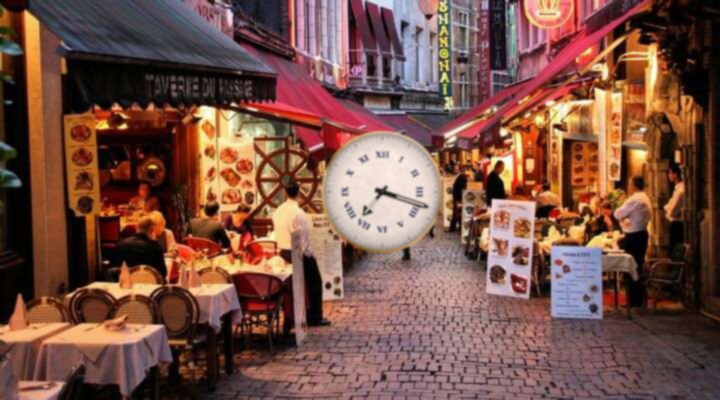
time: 7:18
